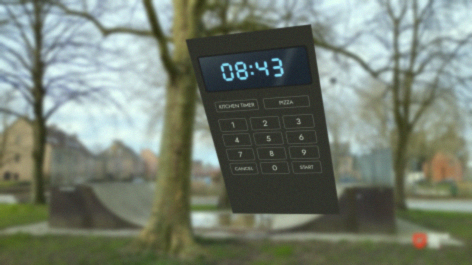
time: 8:43
